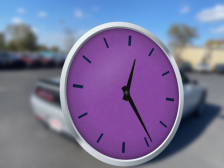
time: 12:24
